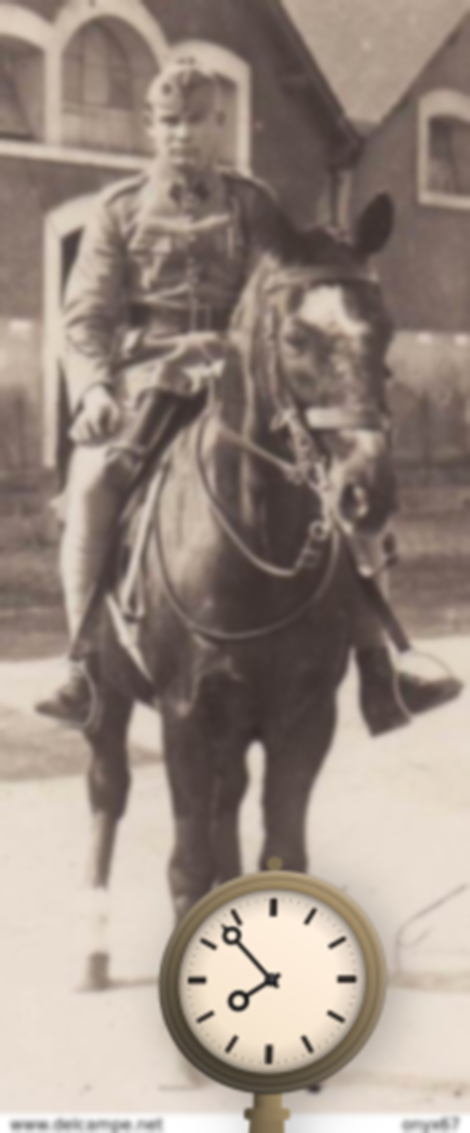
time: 7:53
